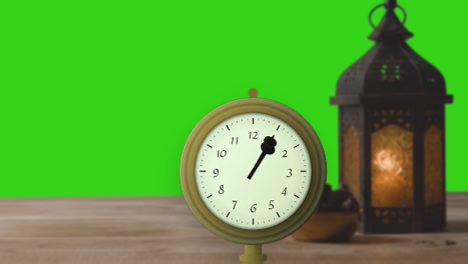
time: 1:05
